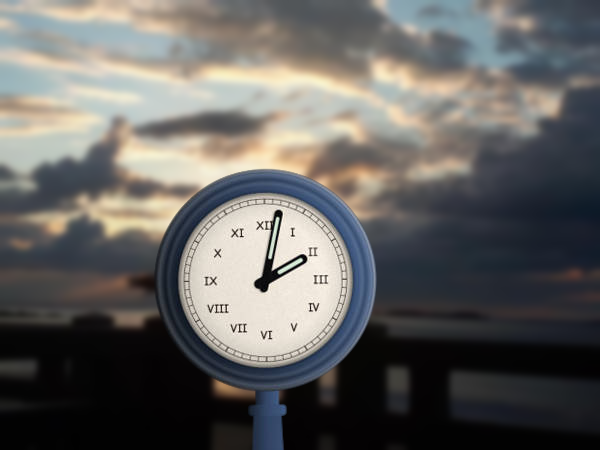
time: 2:02
